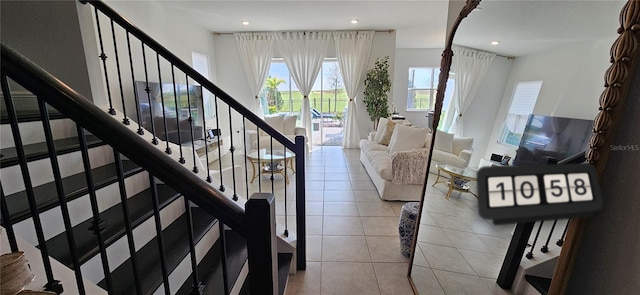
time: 10:58
